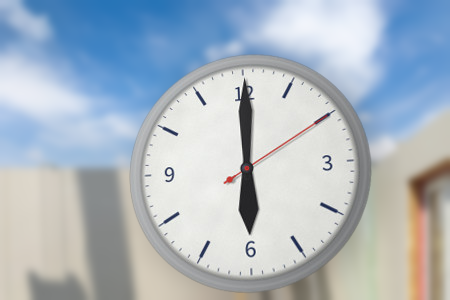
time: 6:00:10
